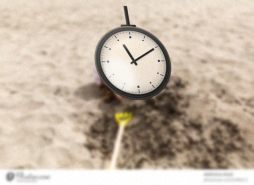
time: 11:10
